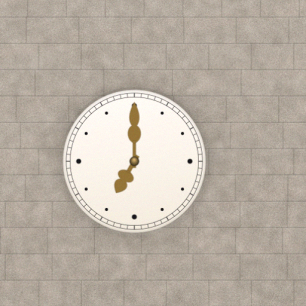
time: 7:00
